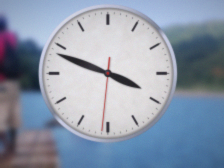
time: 3:48:31
